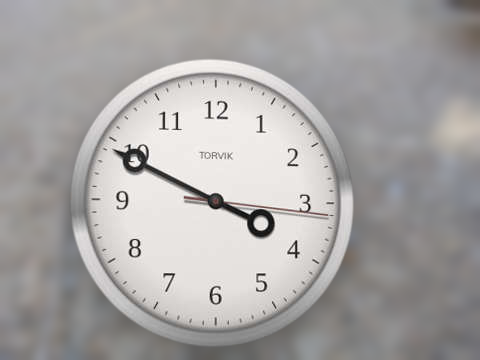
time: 3:49:16
